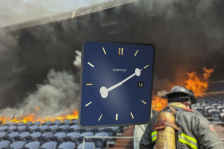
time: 8:10
